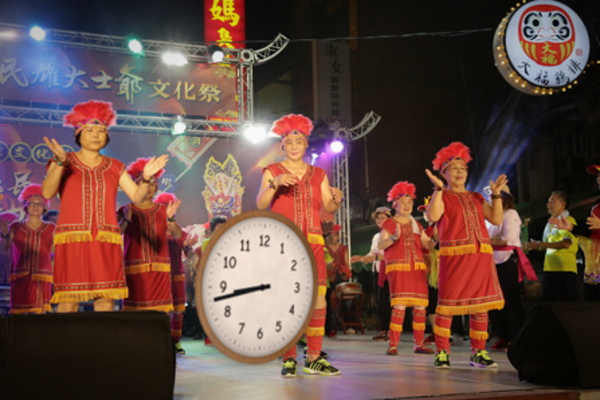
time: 8:43
